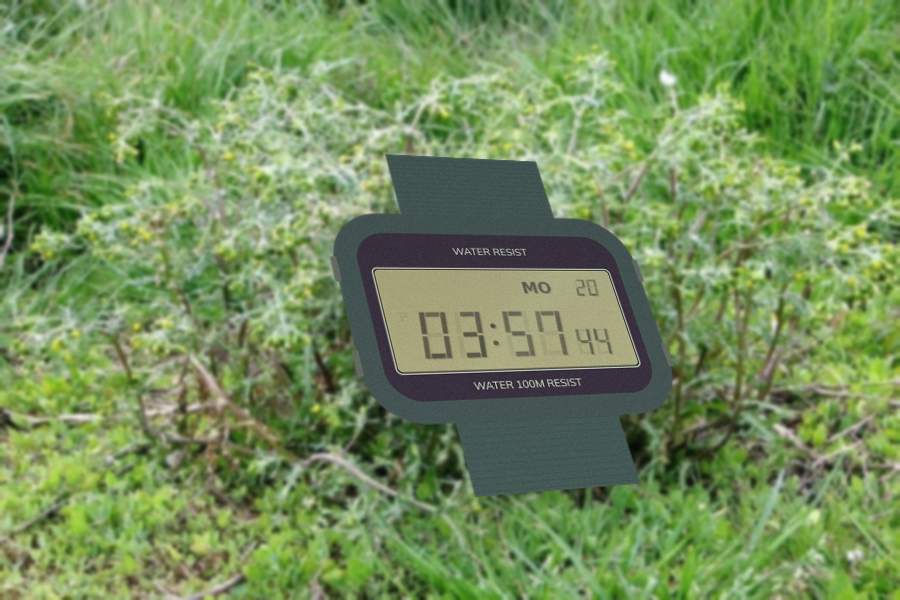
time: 3:57:44
